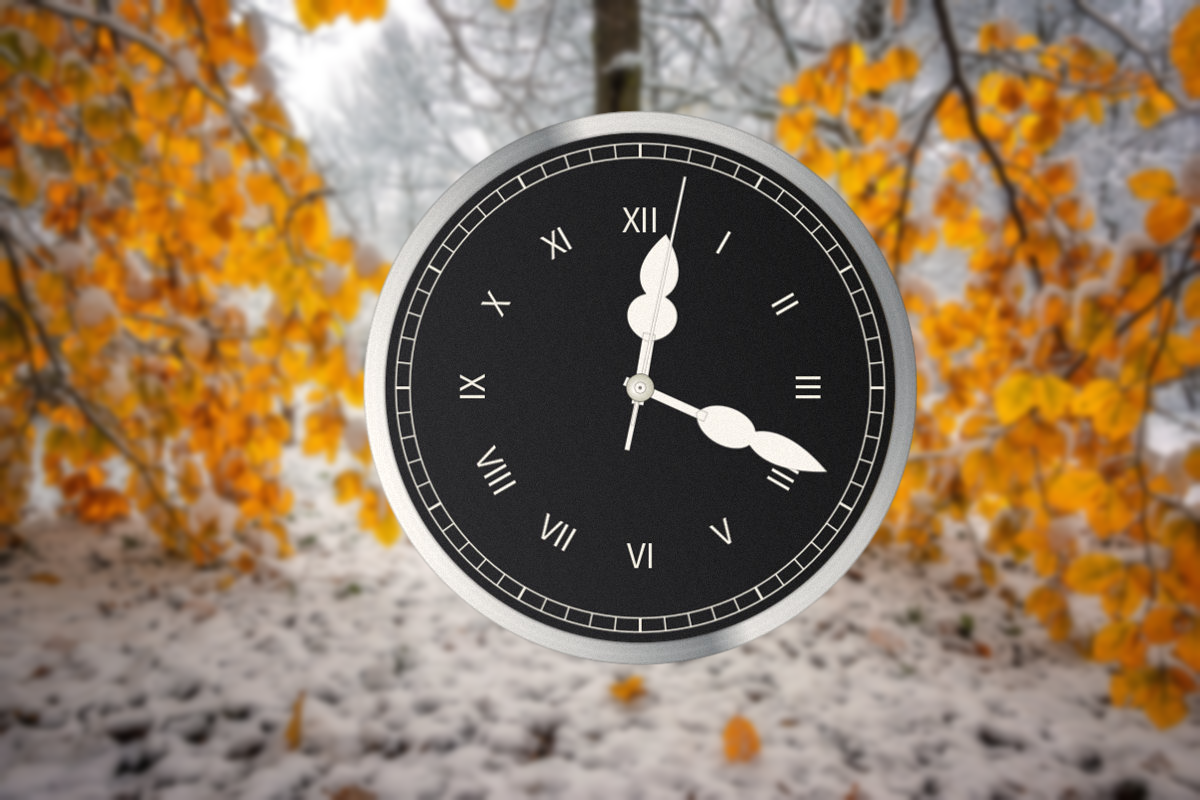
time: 12:19:02
